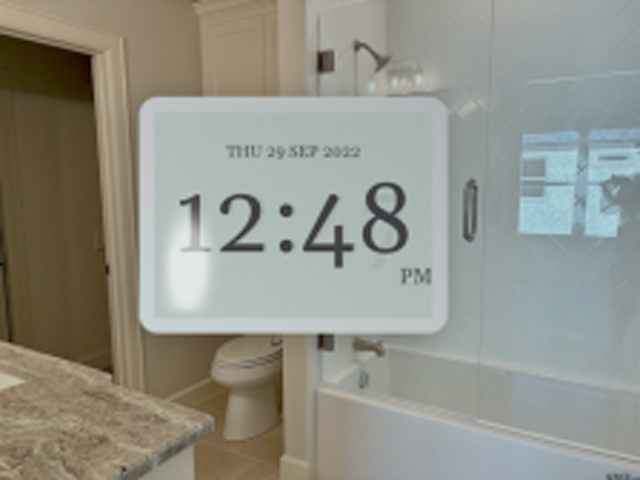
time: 12:48
